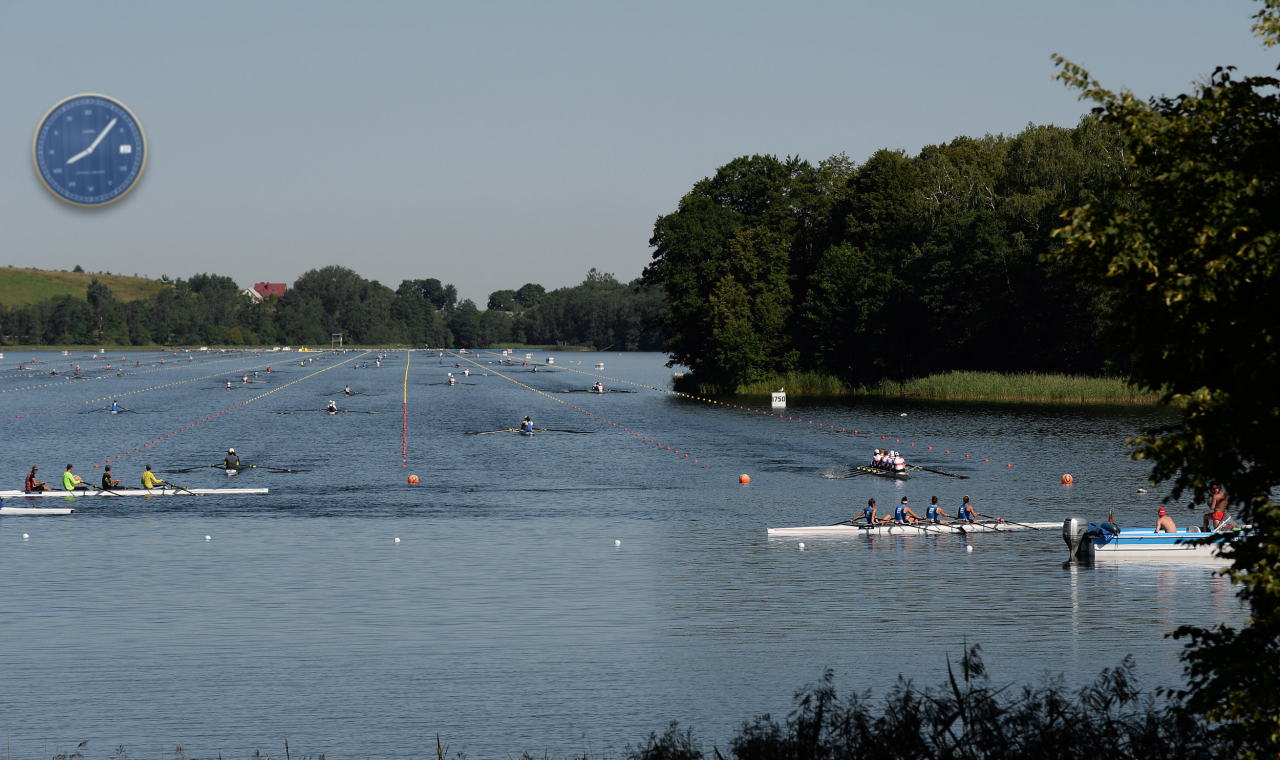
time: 8:07
